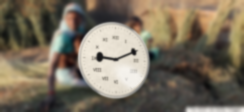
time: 9:11
